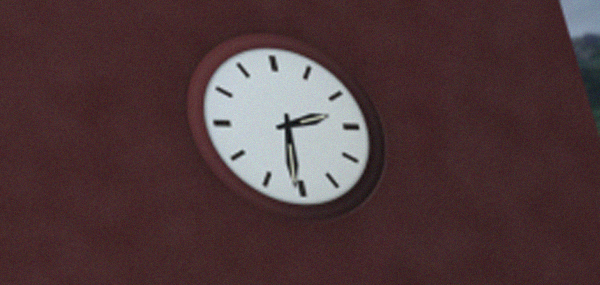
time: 2:31
